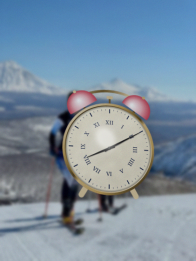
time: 8:10
